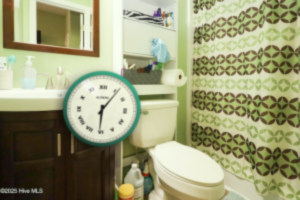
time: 6:06
